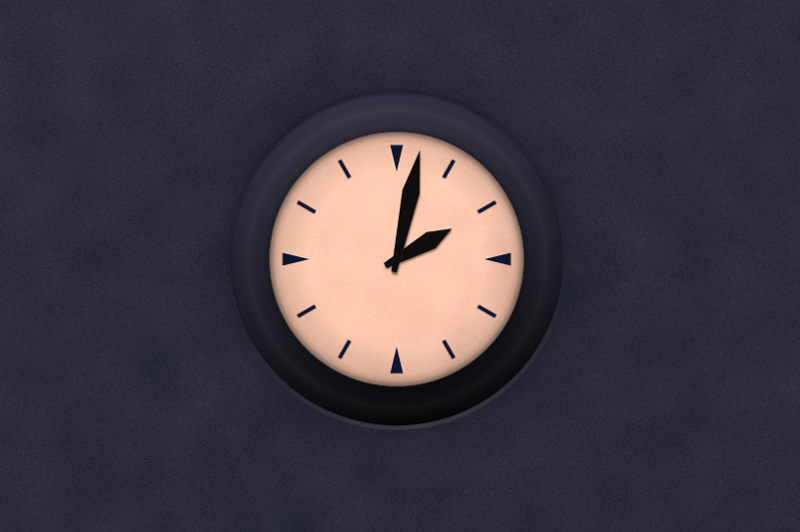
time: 2:02
